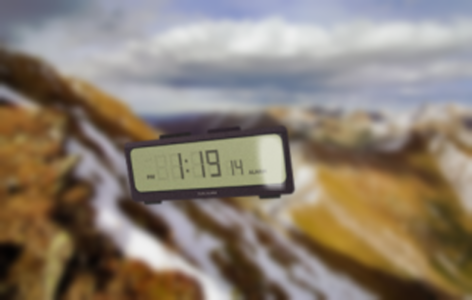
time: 1:19:14
